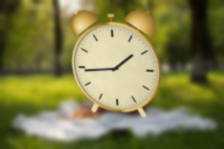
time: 1:44
